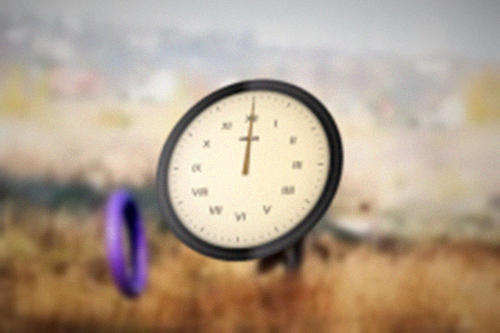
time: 12:00
